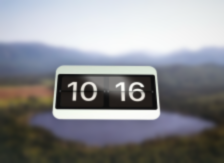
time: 10:16
